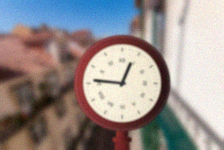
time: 12:46
